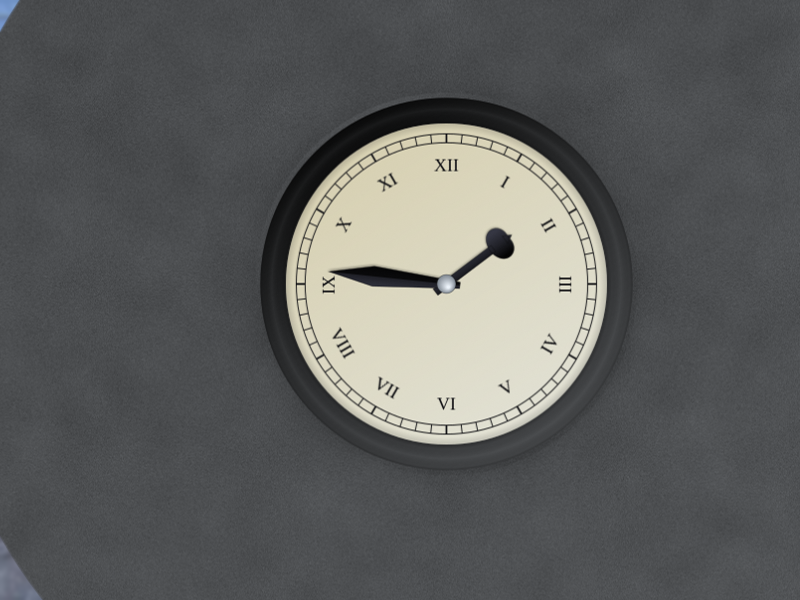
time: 1:46
